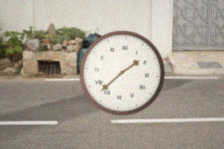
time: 1:37
